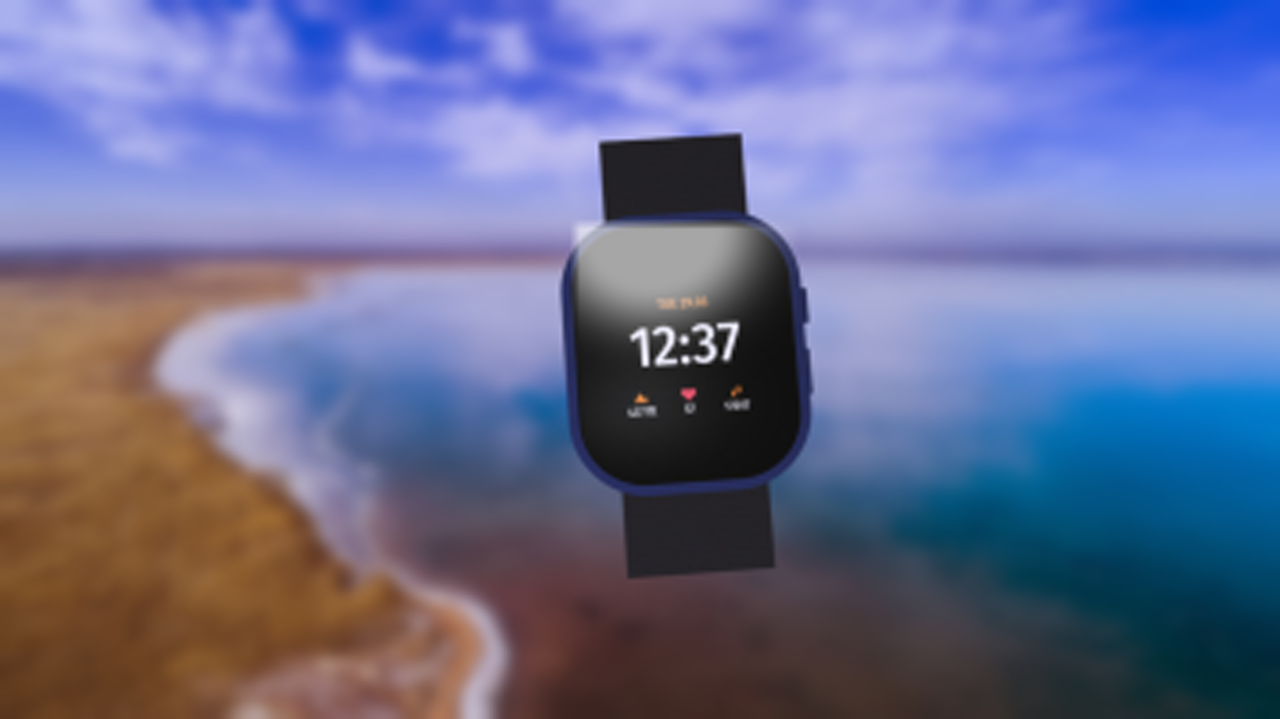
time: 12:37
